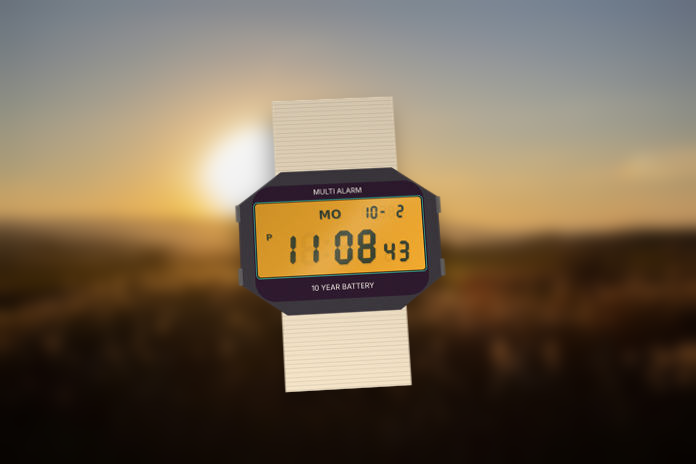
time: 11:08:43
